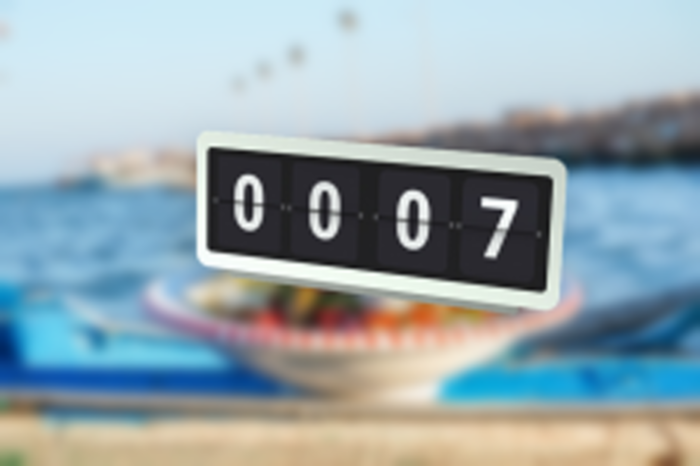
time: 0:07
